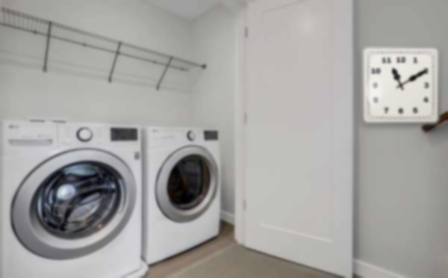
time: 11:10
